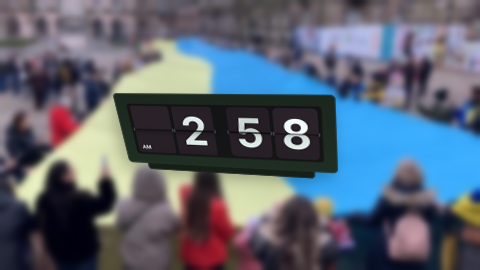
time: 2:58
